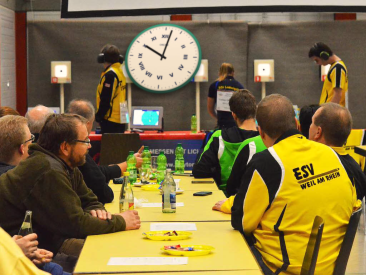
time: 10:02
